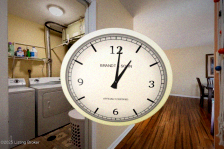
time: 1:01
